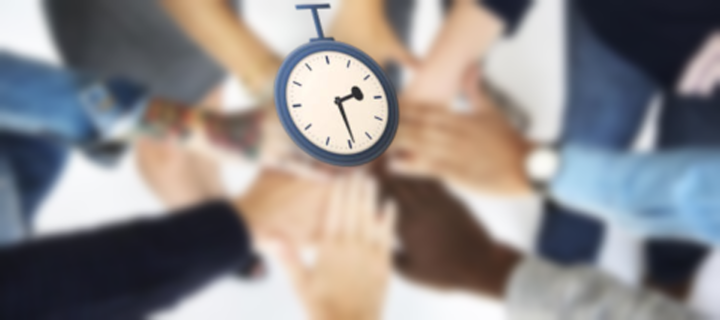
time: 2:29
